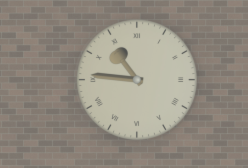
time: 10:46
